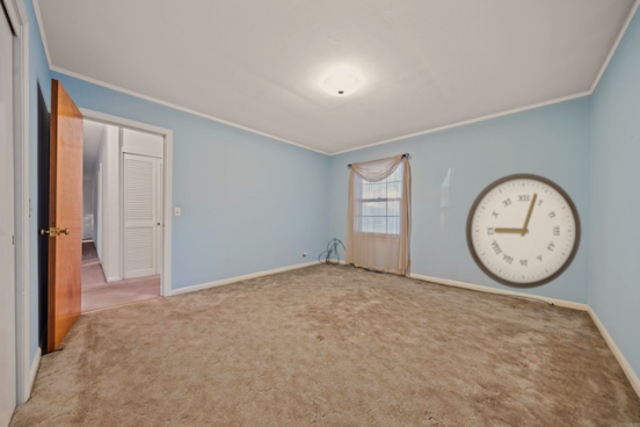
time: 9:03
